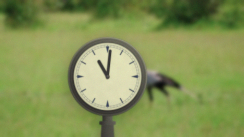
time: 11:01
